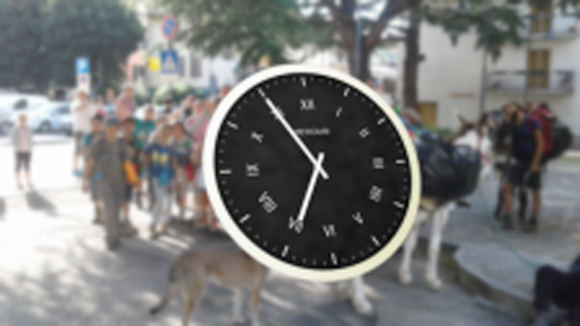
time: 6:55
